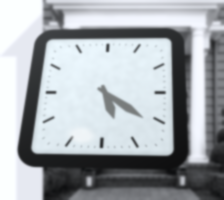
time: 5:21
